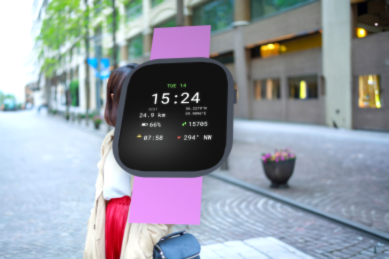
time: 15:24
